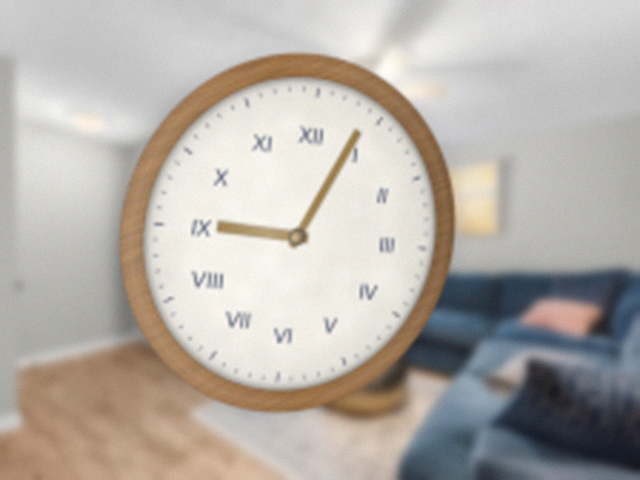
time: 9:04
